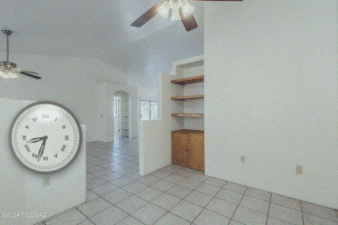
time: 8:33
